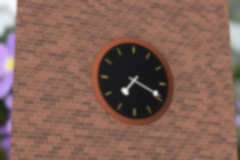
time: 7:19
